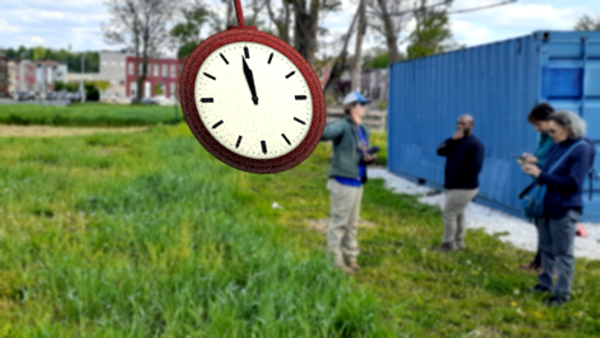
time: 11:59
